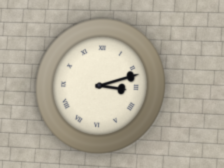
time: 3:12
